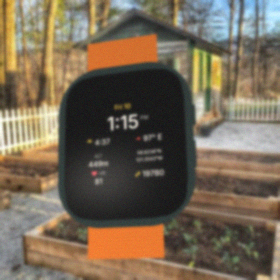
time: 1:15
